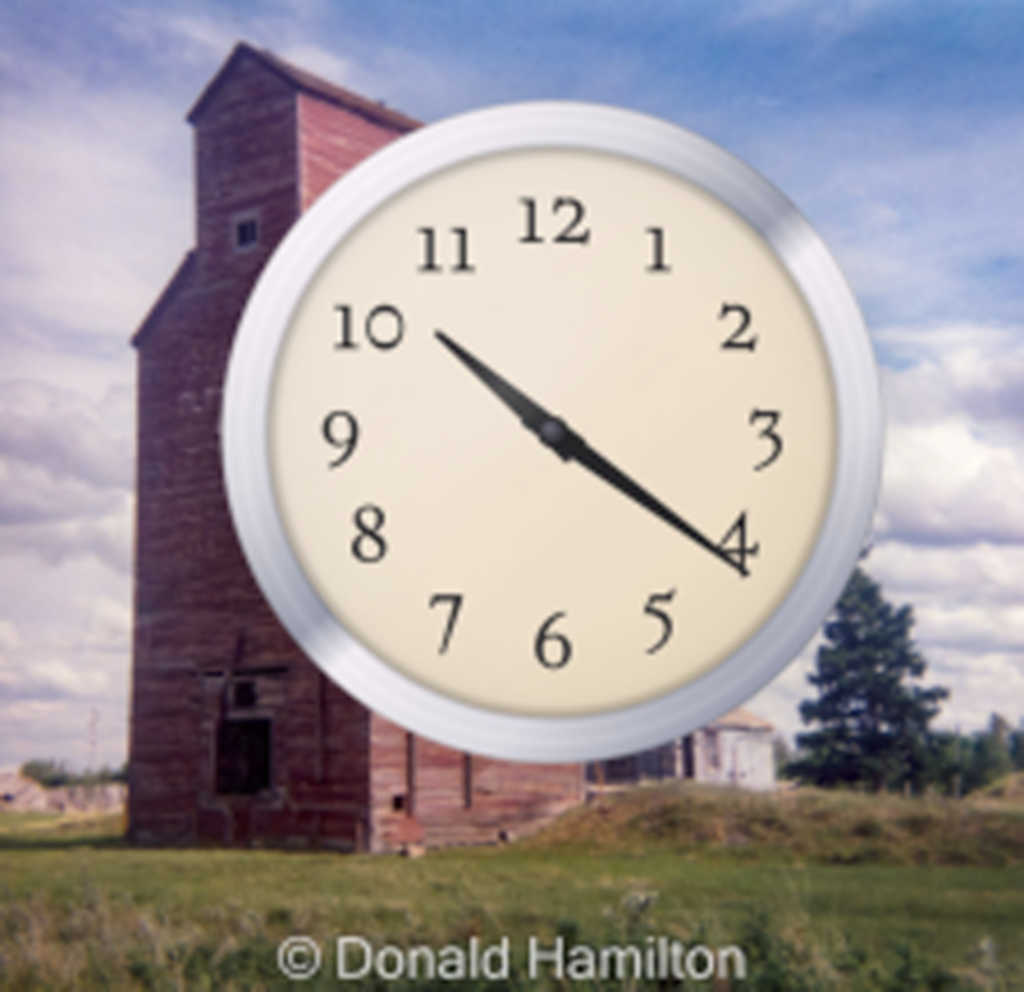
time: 10:21
